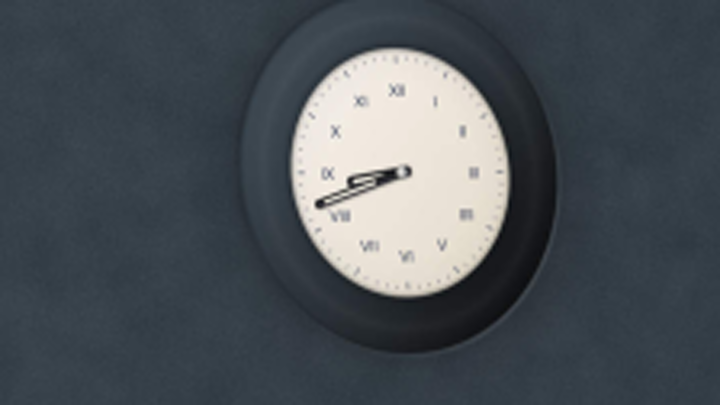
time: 8:42
